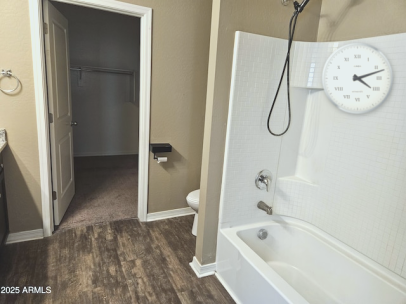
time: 4:12
